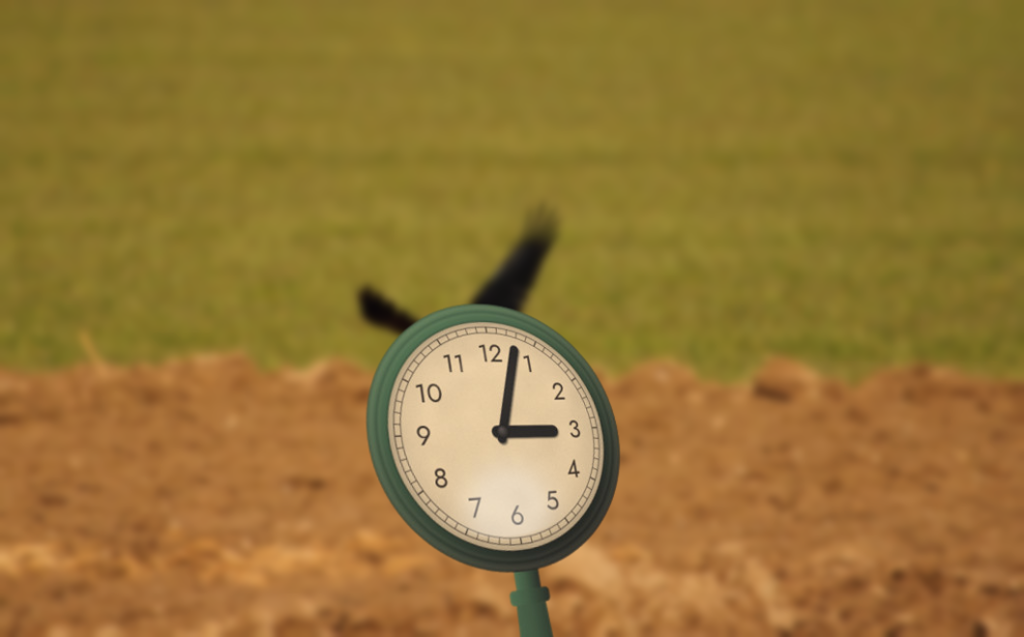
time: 3:03
